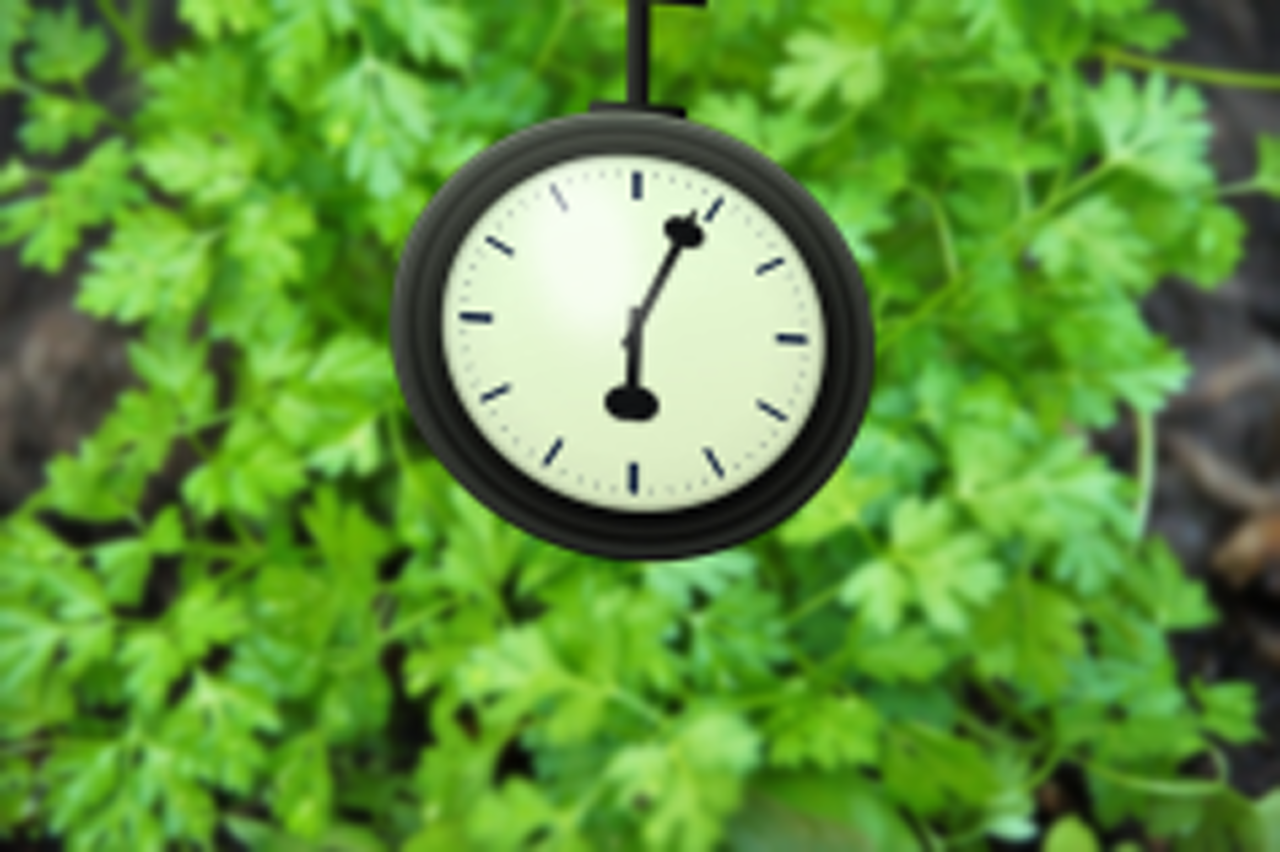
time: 6:04
